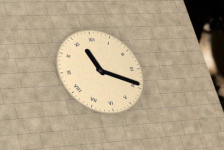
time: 11:19
